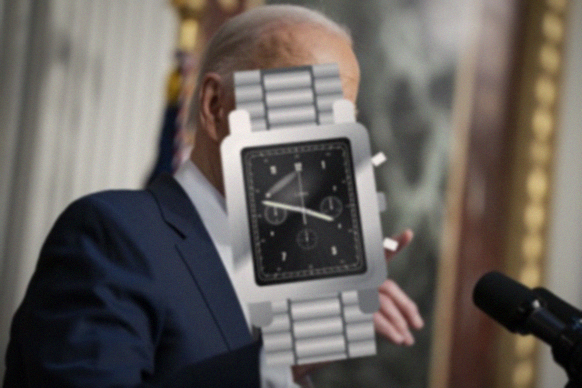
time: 3:48
